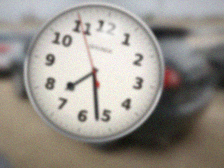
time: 7:26:55
